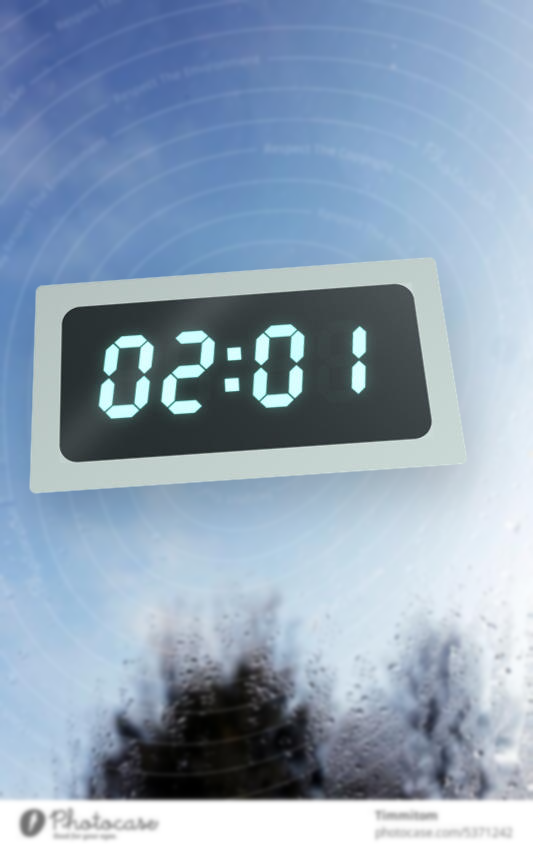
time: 2:01
